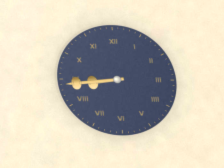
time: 8:44
